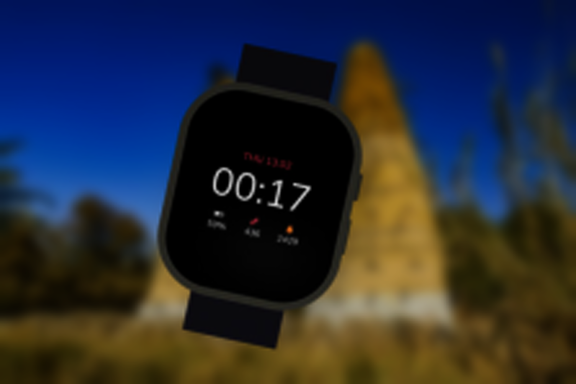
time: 0:17
